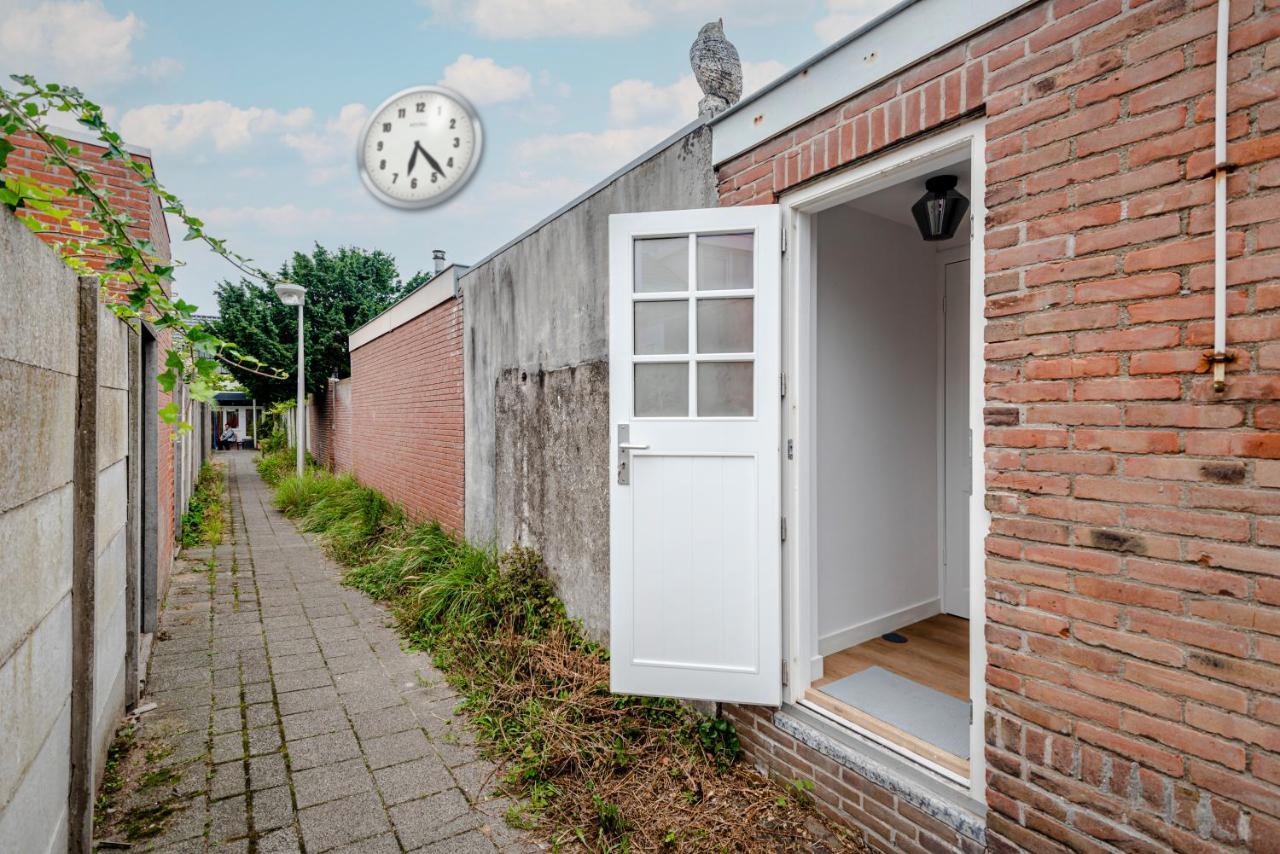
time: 6:23
